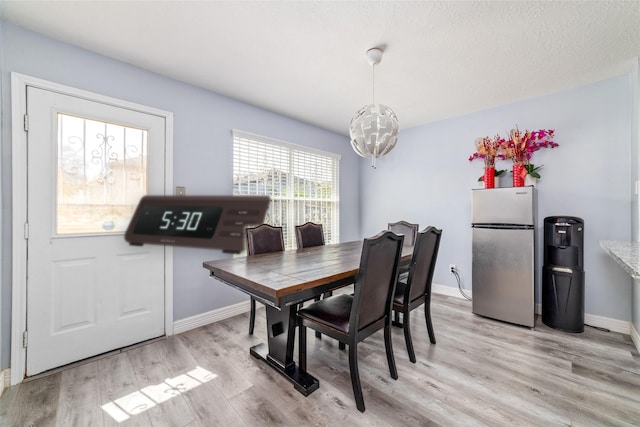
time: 5:30
